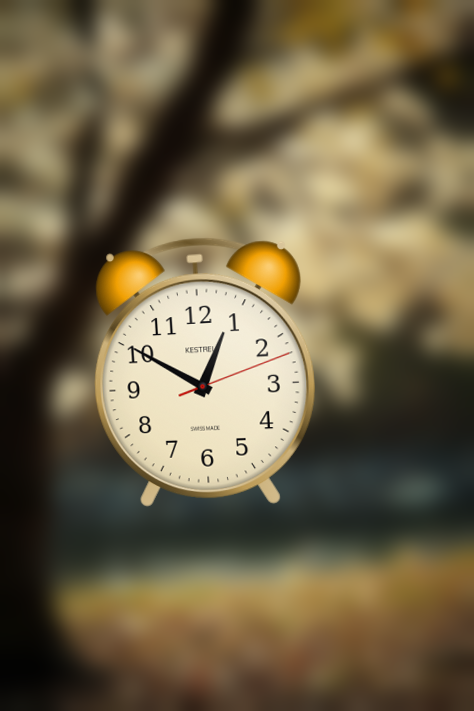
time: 12:50:12
